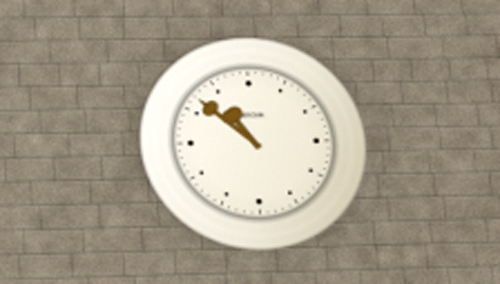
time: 10:52
